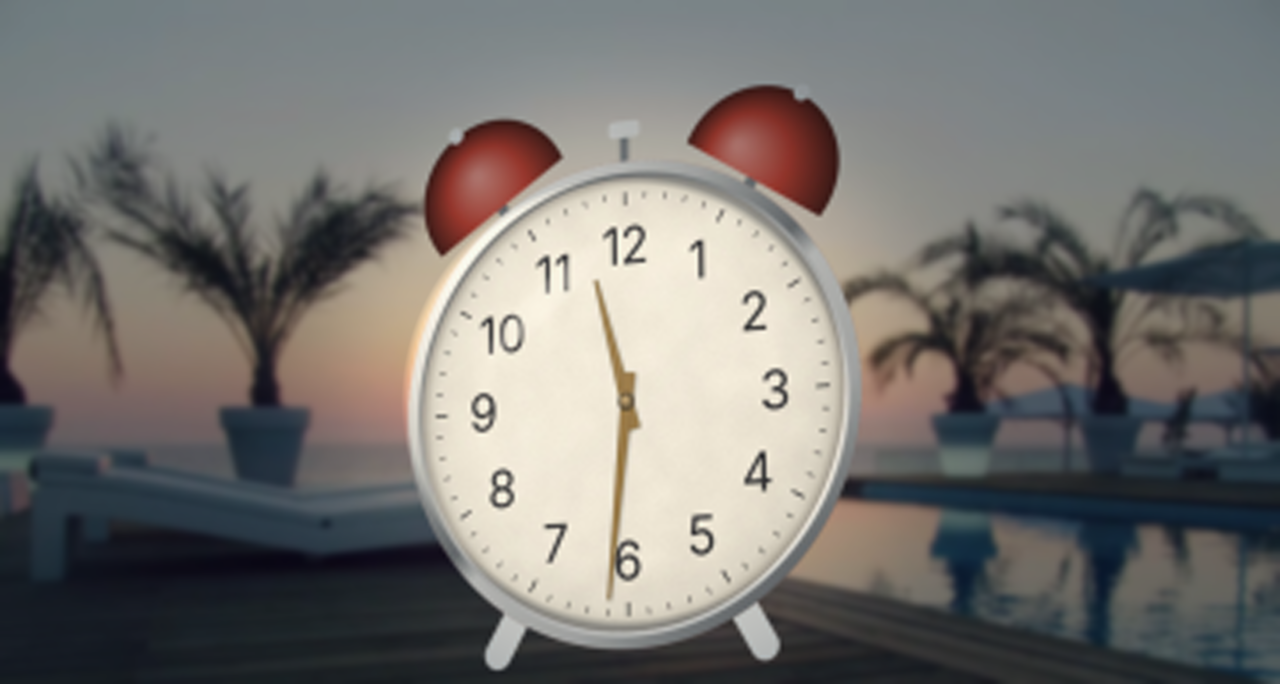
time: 11:31
